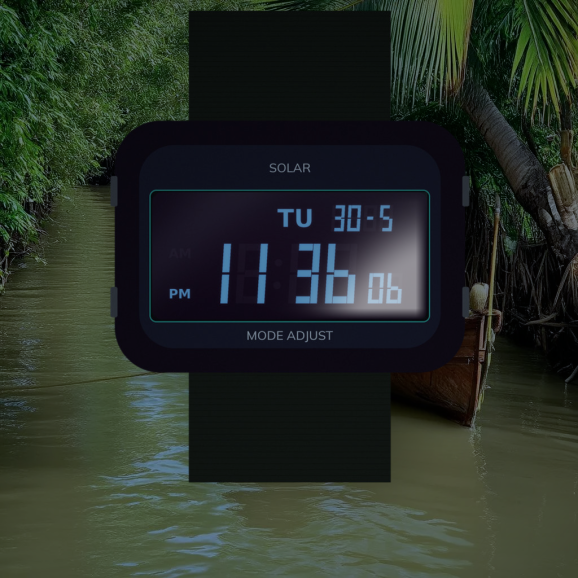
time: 11:36:06
